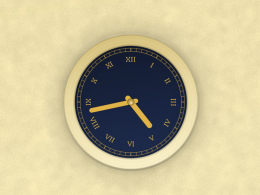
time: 4:43
